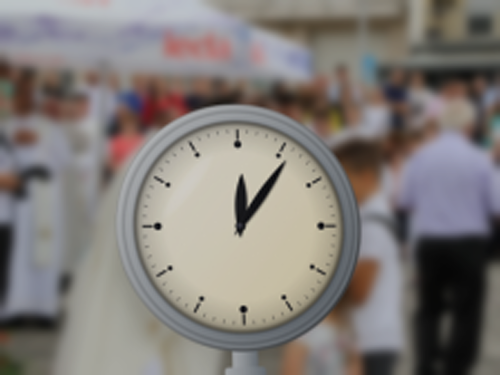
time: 12:06
